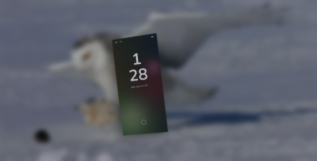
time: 1:28
